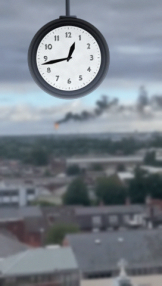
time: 12:43
